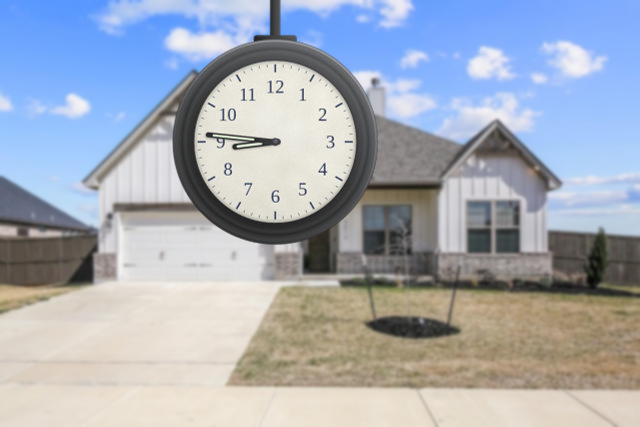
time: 8:46
